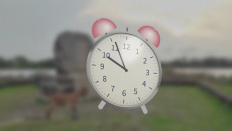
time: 9:56
